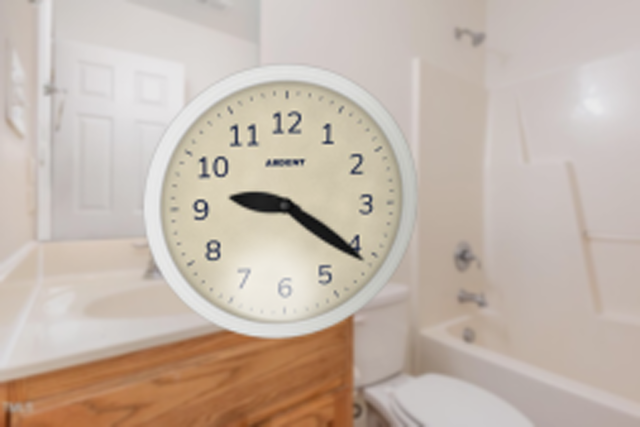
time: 9:21
